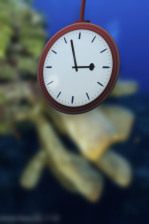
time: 2:57
